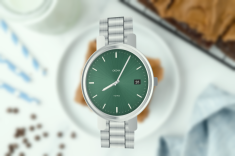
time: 8:05
